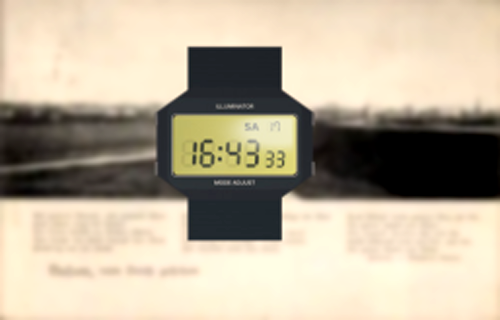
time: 16:43:33
